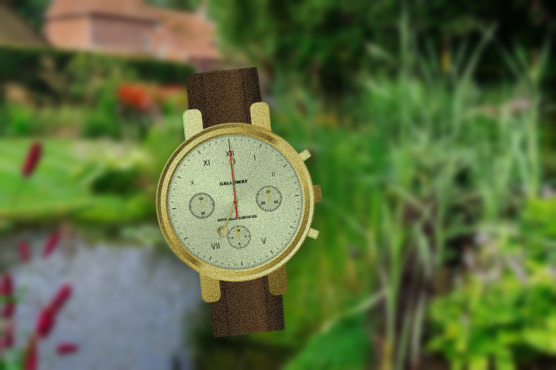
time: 7:00
